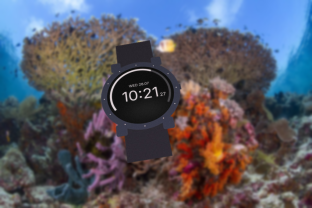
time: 10:21
